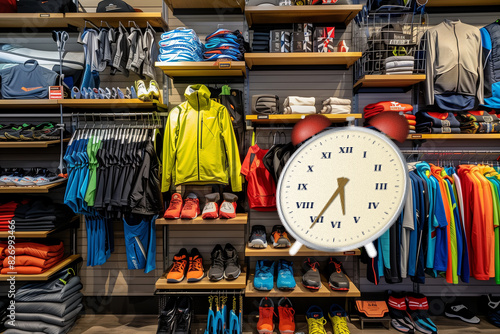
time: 5:35
